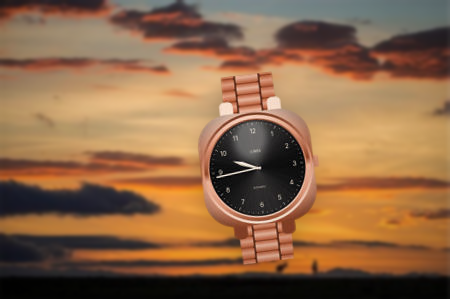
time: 9:44
